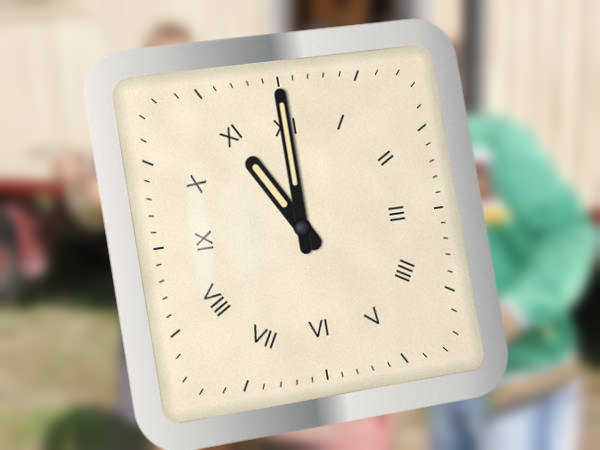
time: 11:00
